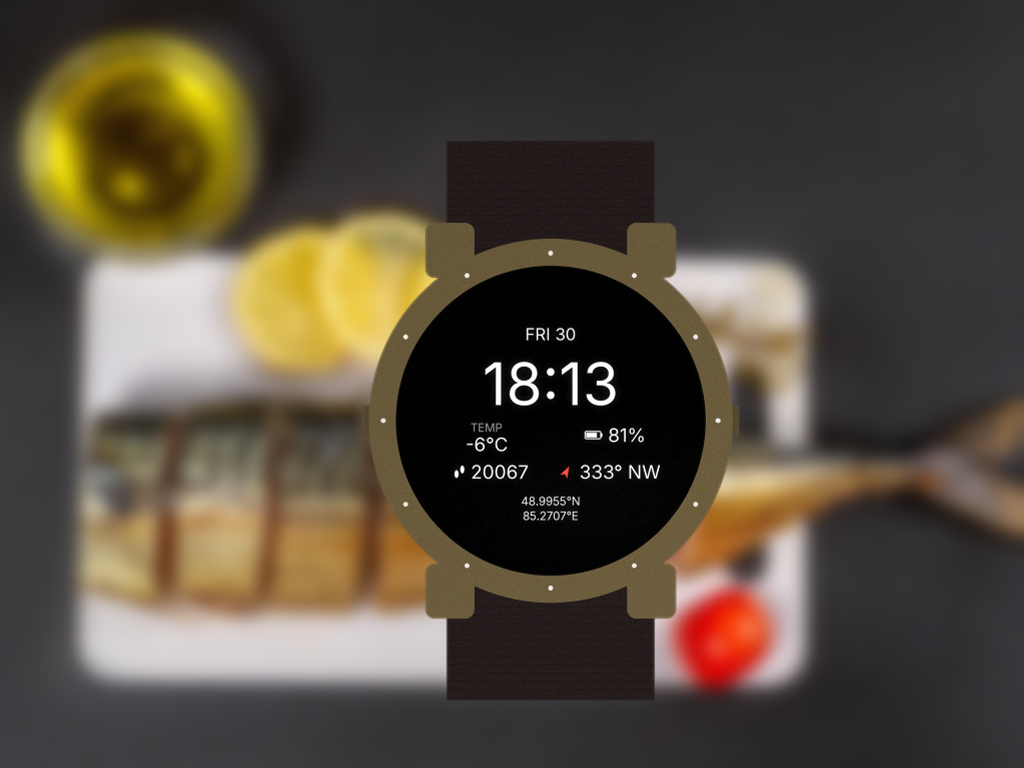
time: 18:13
